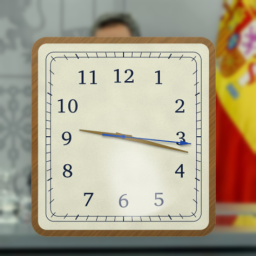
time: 9:17:16
